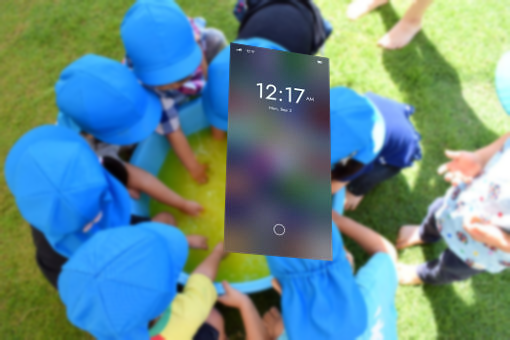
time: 12:17
